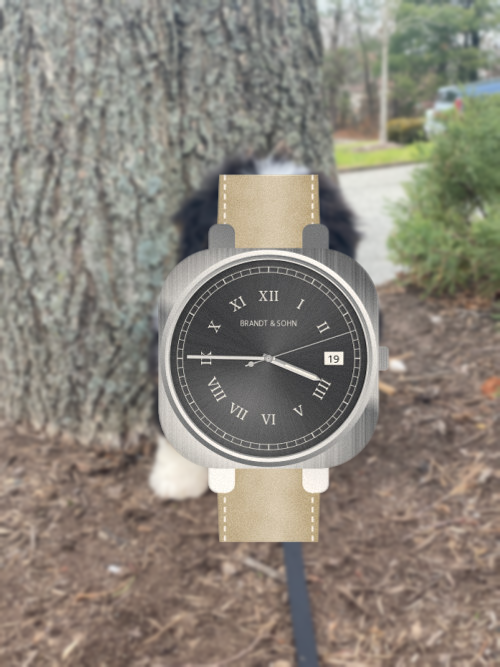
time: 3:45:12
